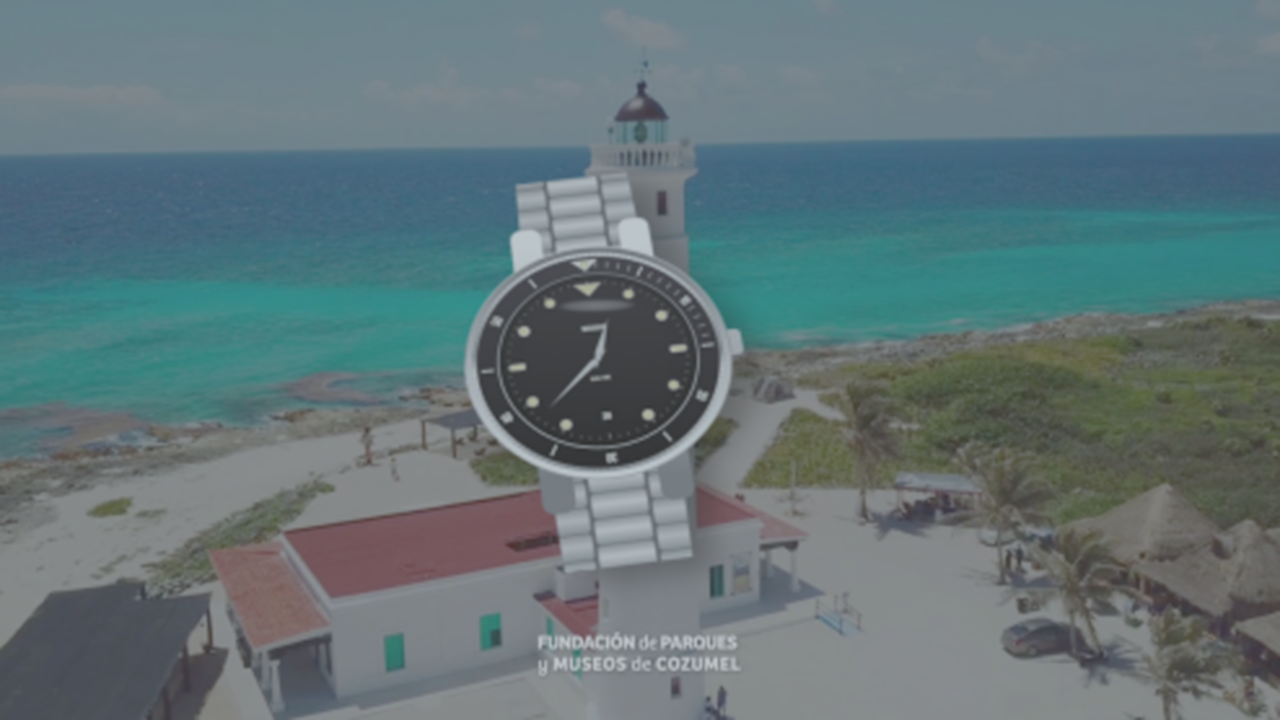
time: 12:38
